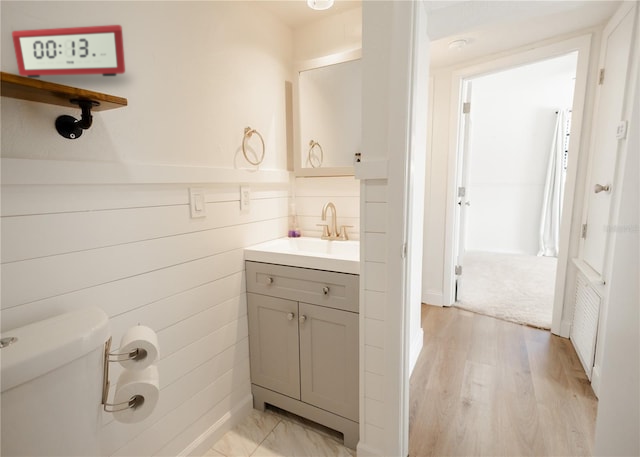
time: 0:13
